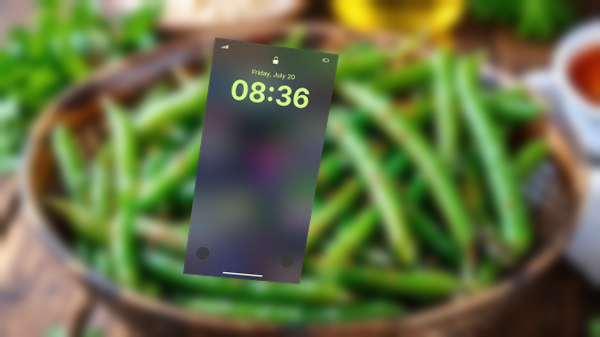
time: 8:36
